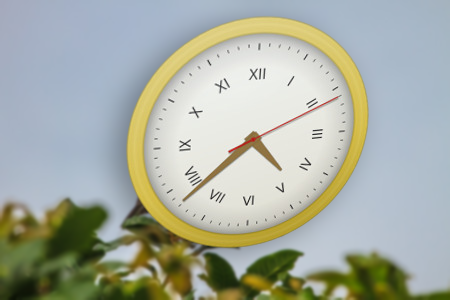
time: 4:38:11
